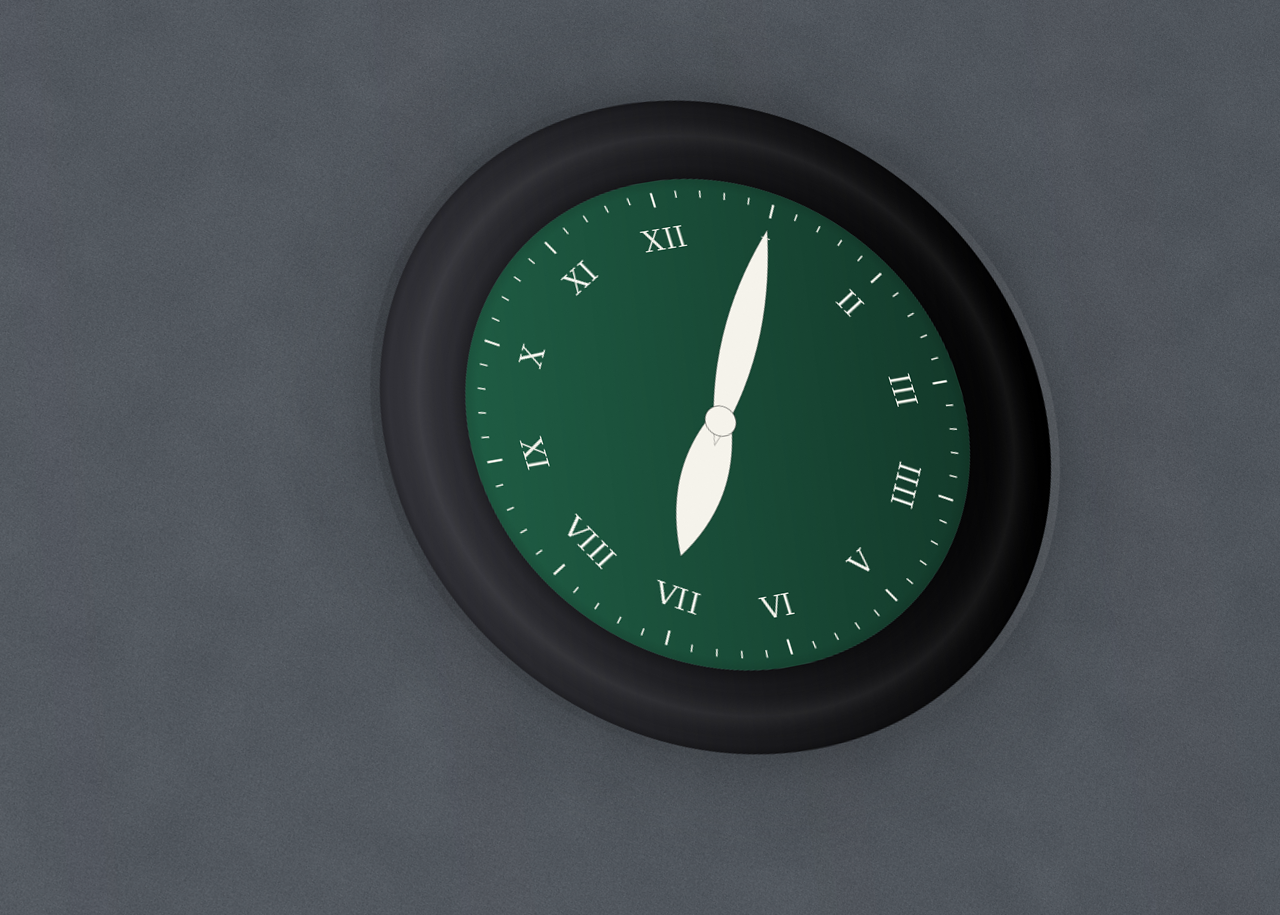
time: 7:05
